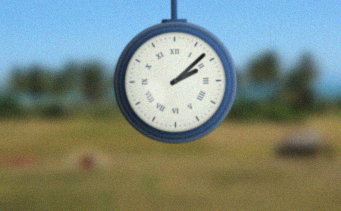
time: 2:08
